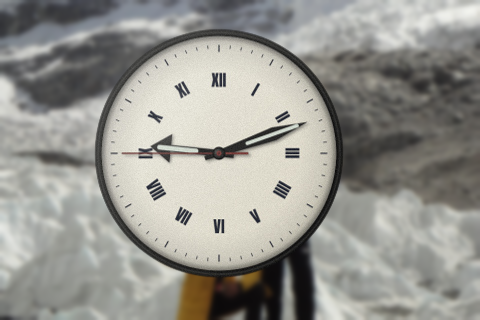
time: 9:11:45
